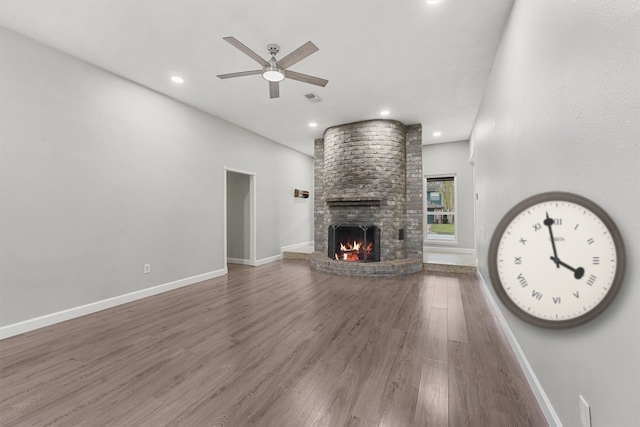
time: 3:58
